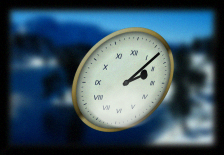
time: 2:07
